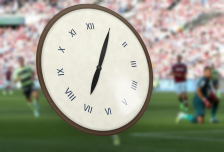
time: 7:05
